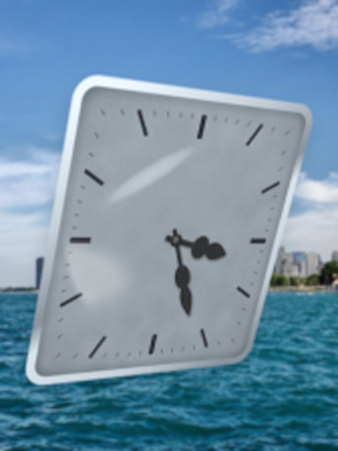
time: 3:26
